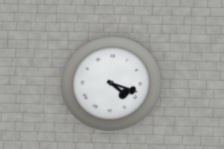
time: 4:18
